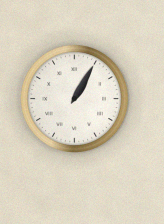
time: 1:05
